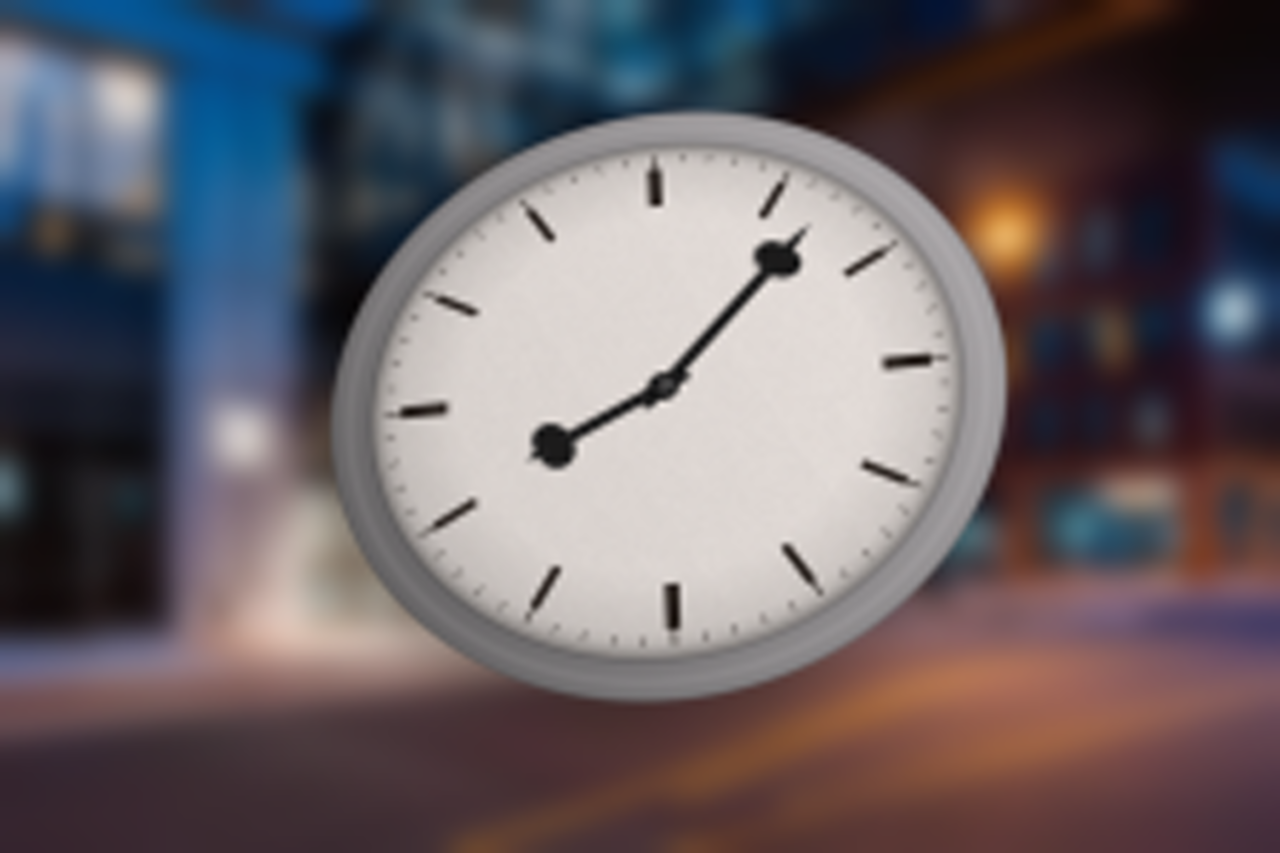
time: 8:07
